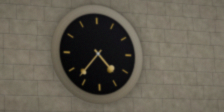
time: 4:37
